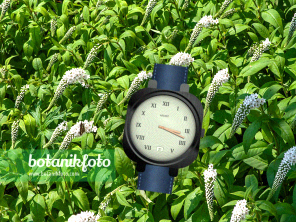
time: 3:18
